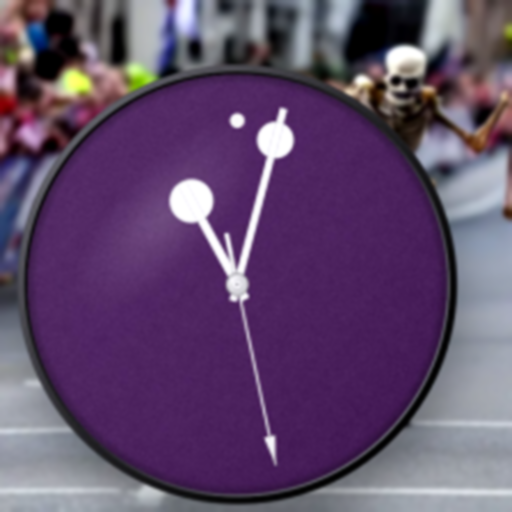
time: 11:02:28
